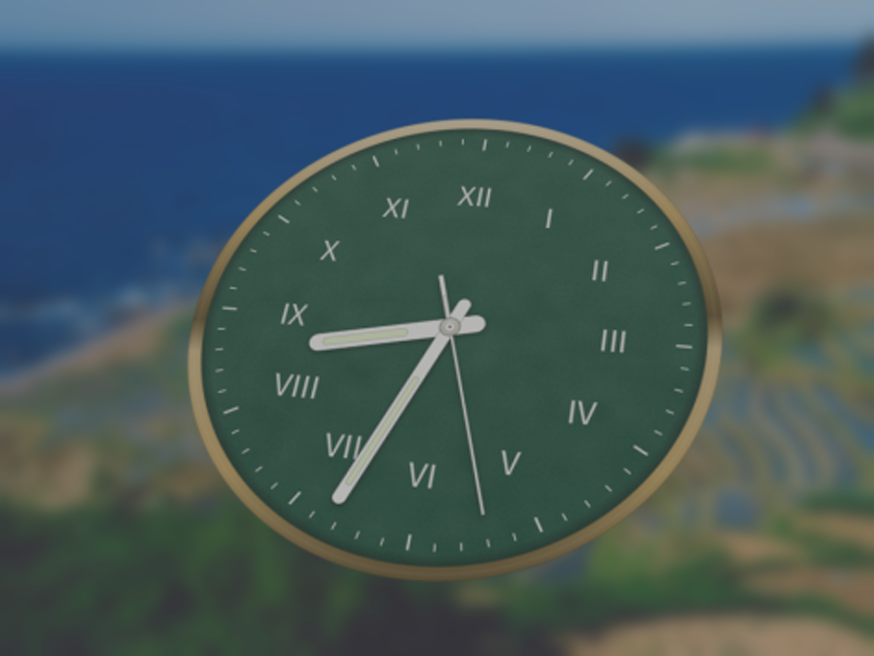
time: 8:33:27
